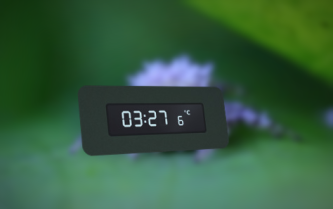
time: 3:27
